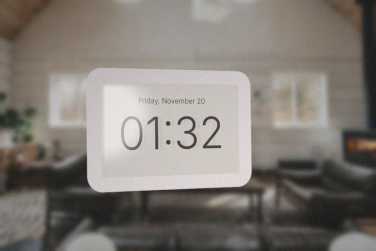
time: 1:32
